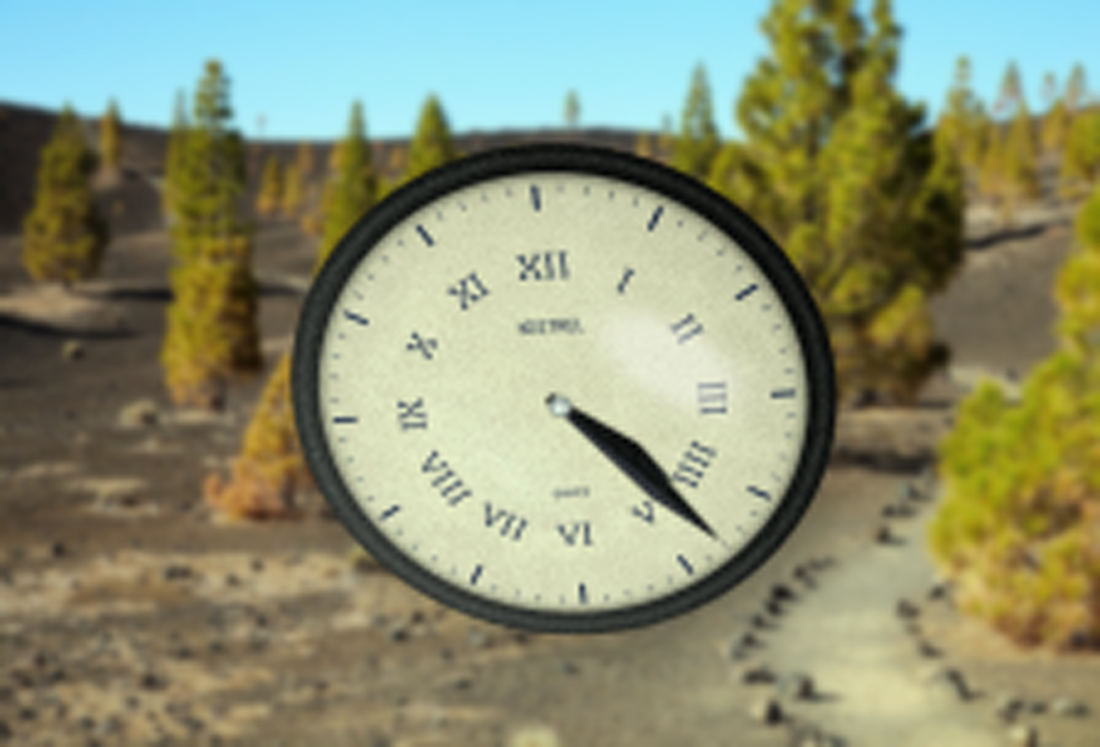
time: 4:23
